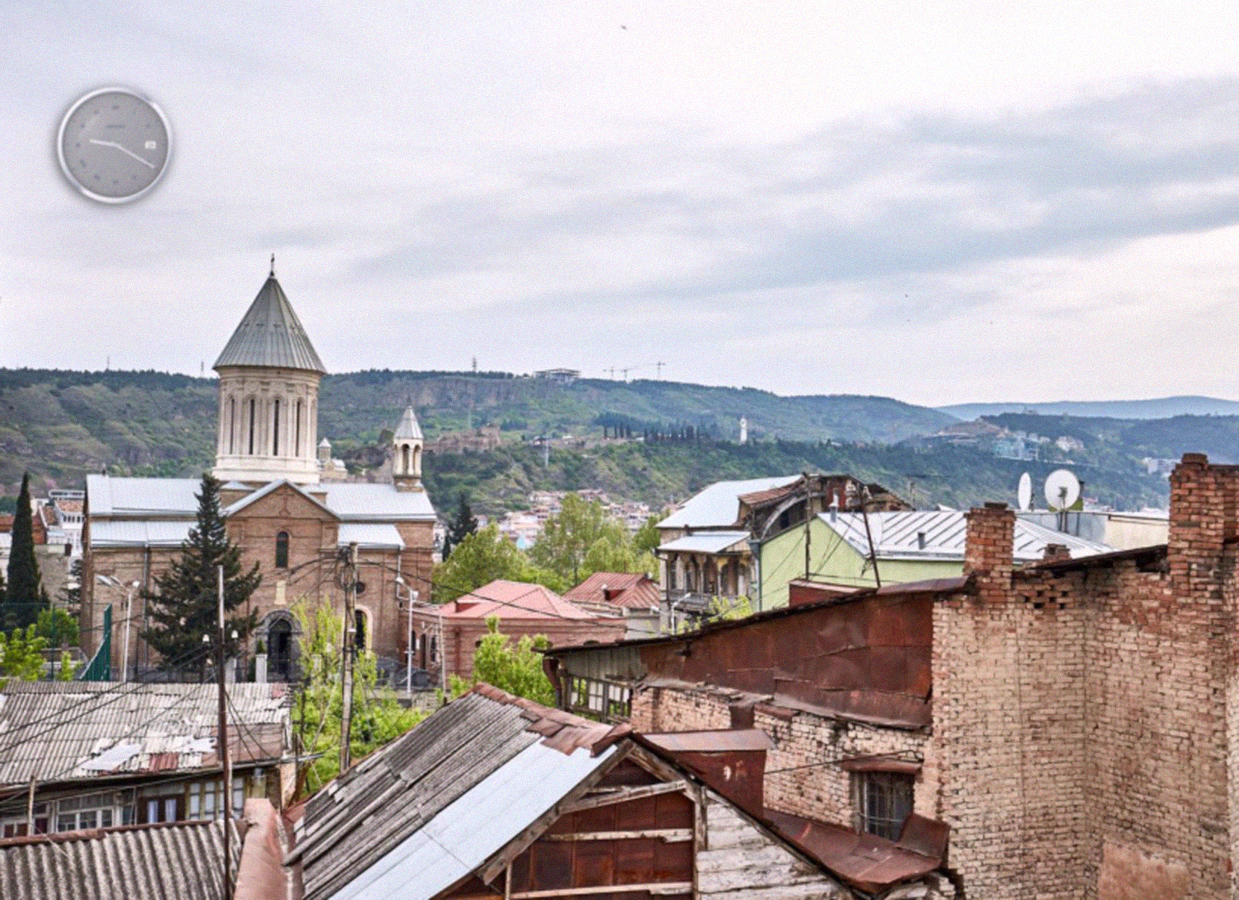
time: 9:20
